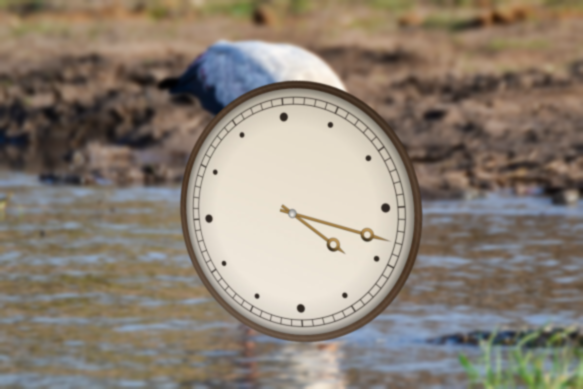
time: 4:18
